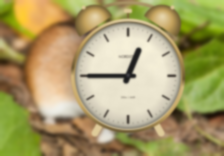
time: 12:45
